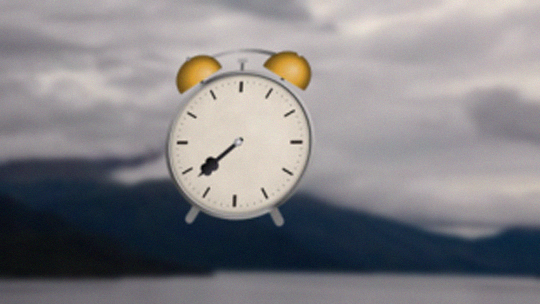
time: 7:38
